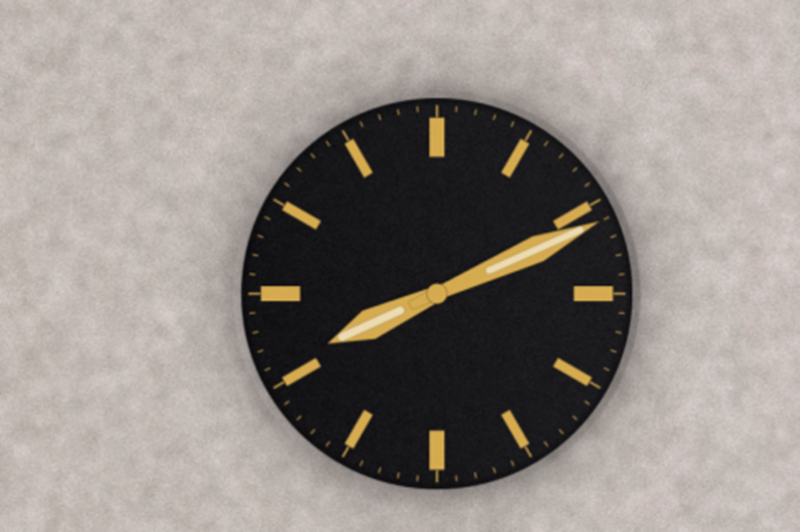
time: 8:11
